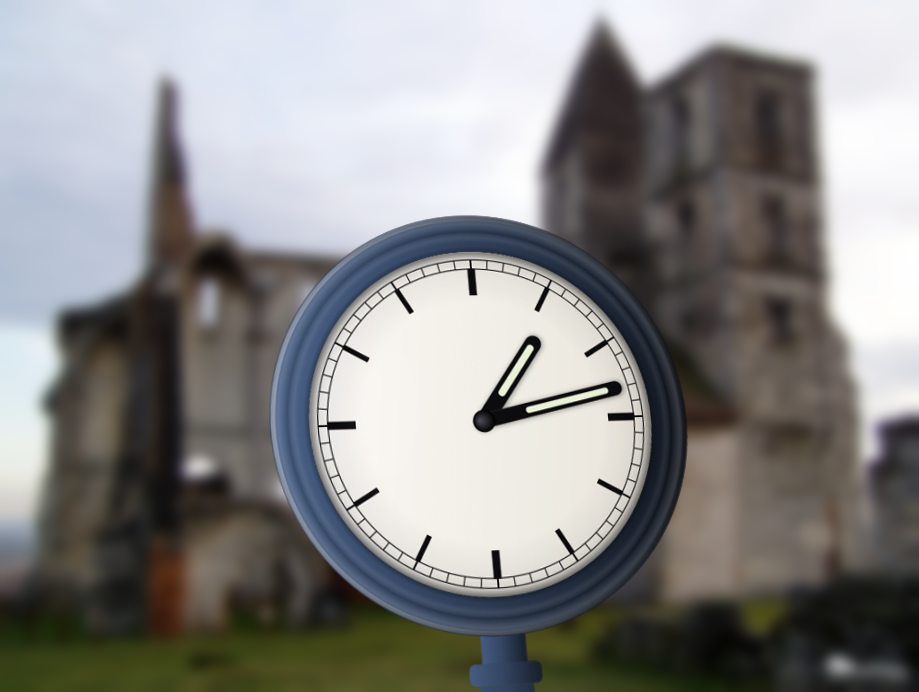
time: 1:13
